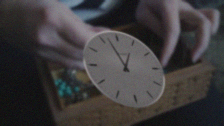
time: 12:57
